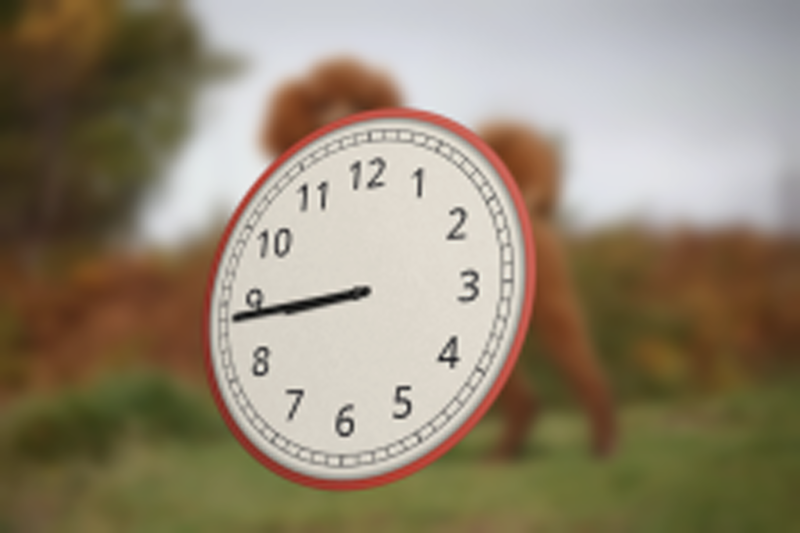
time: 8:44
